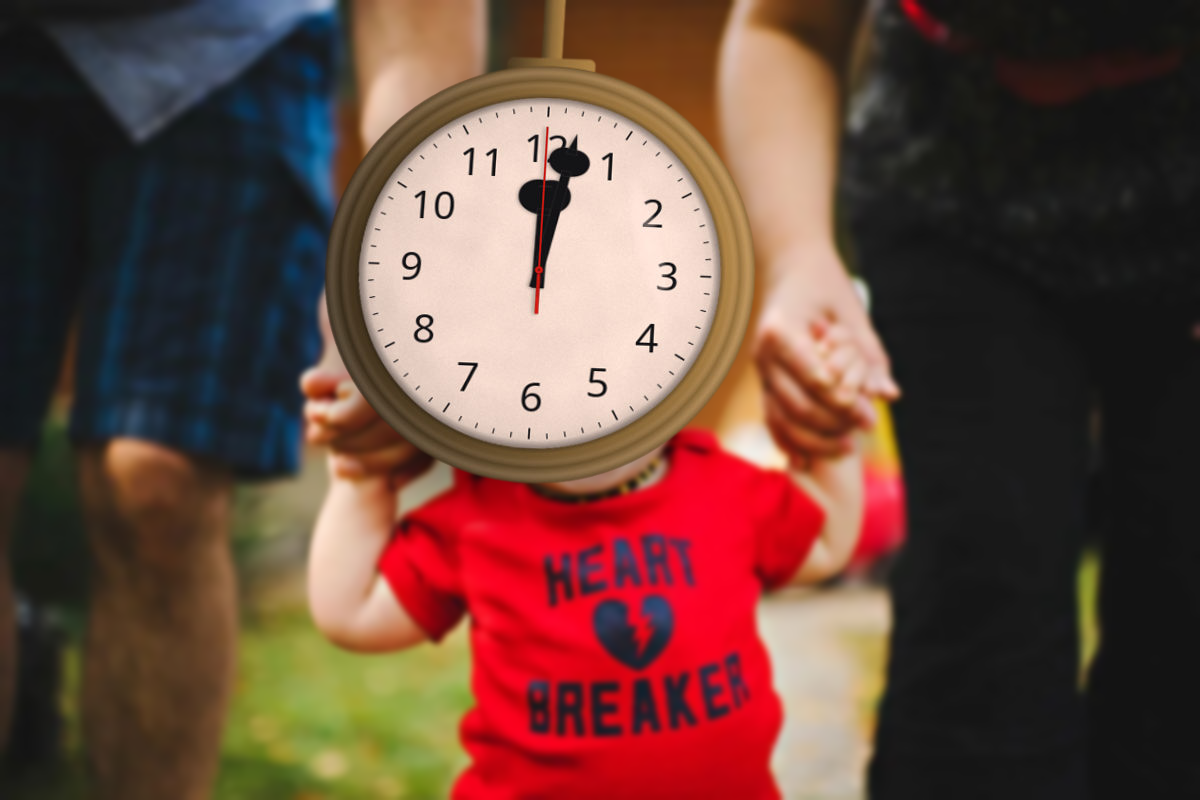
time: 12:02:00
